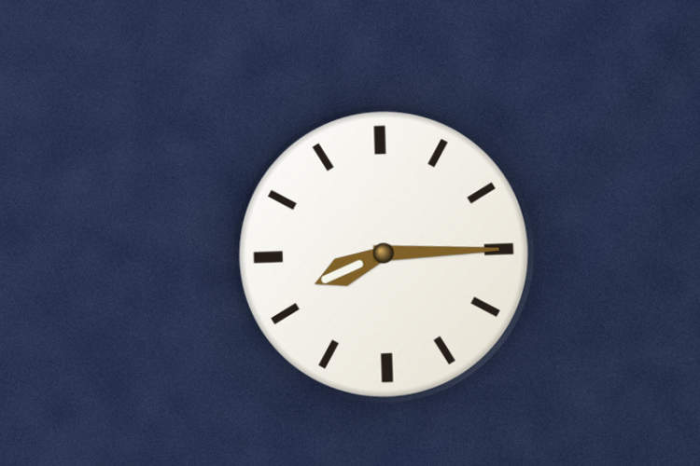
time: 8:15
